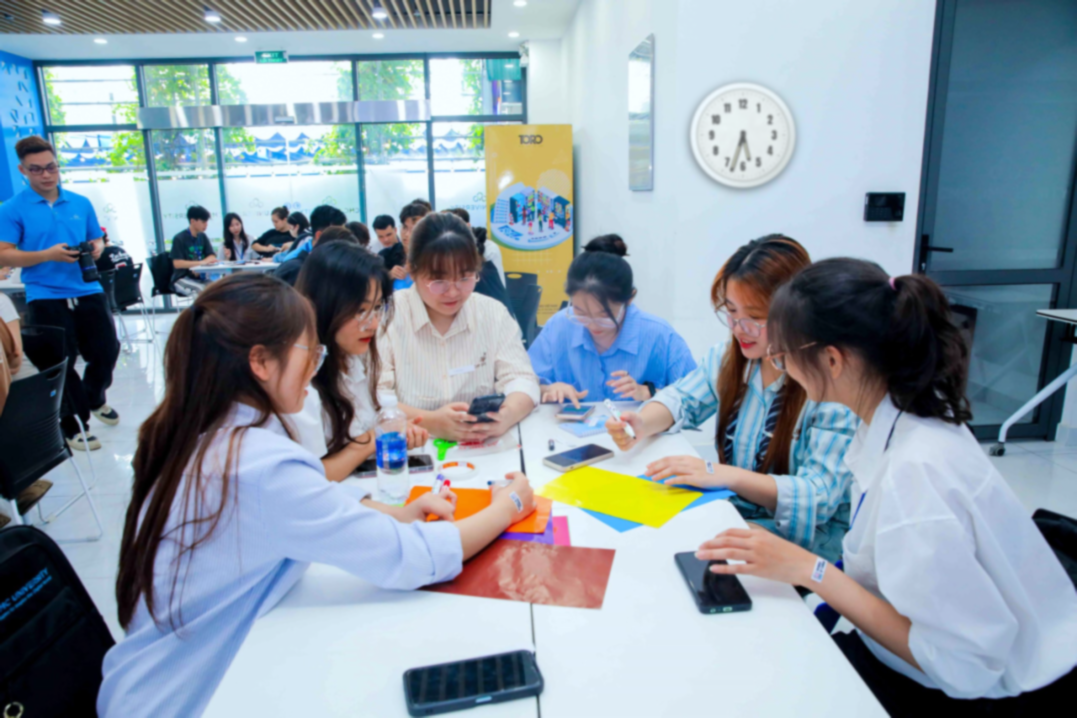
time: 5:33
